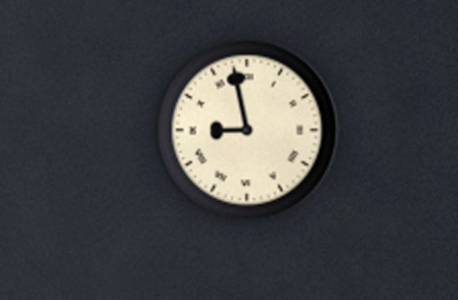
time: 8:58
